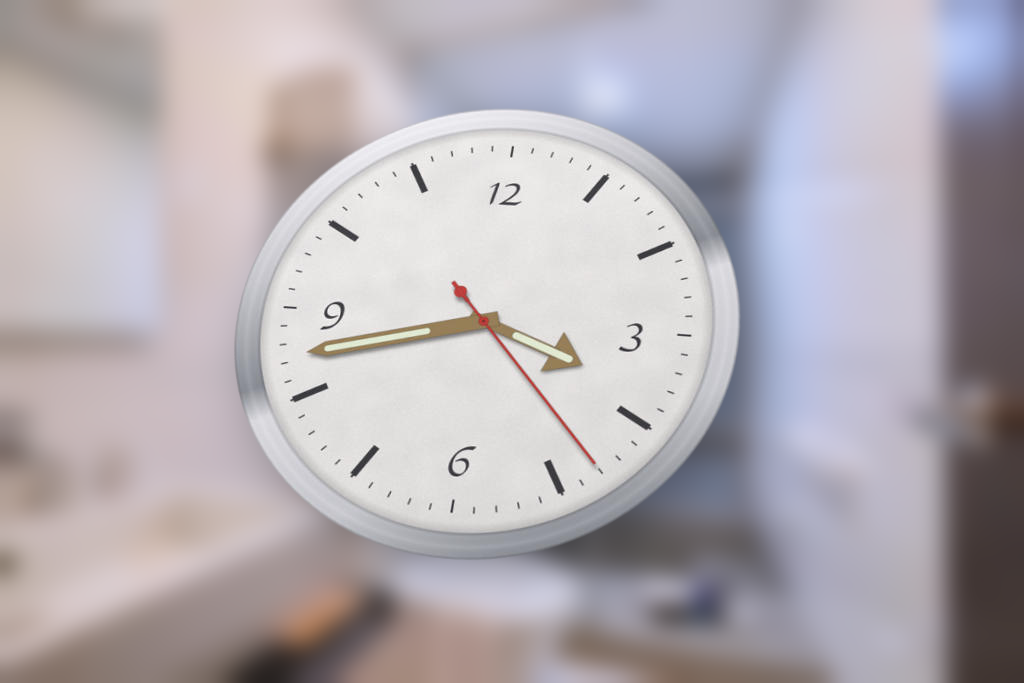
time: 3:42:23
